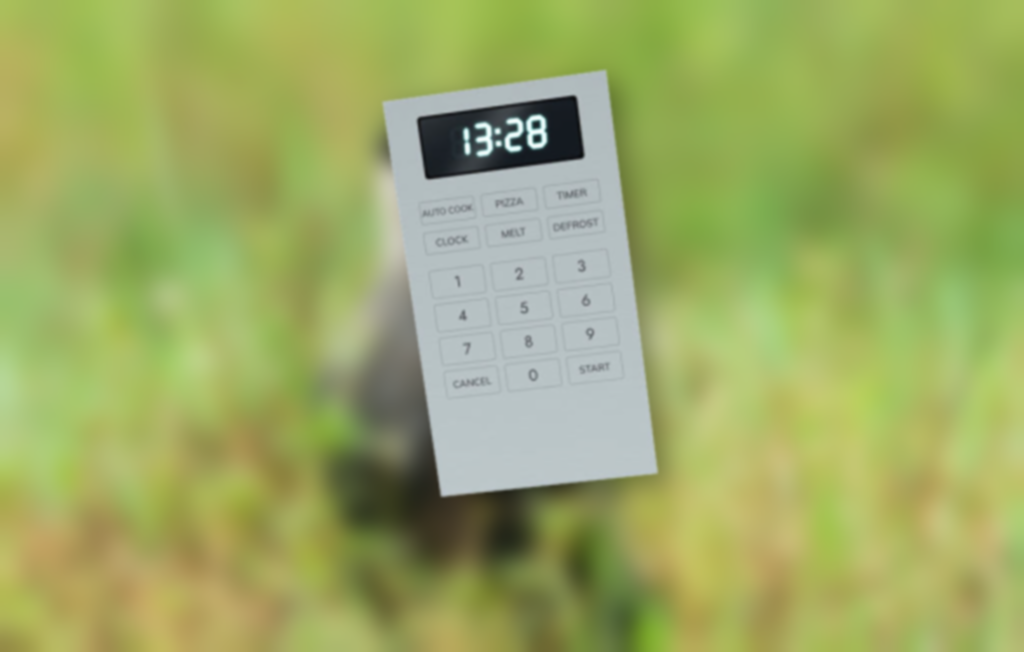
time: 13:28
